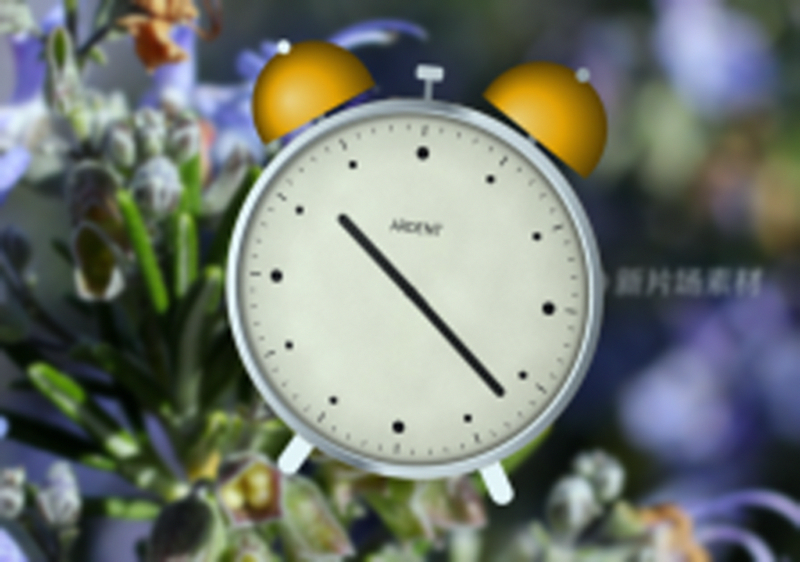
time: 10:22
